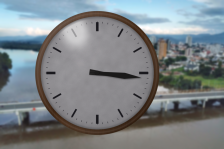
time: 3:16
